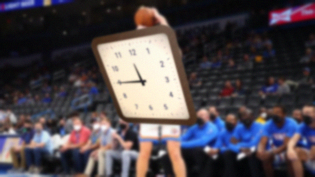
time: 11:45
